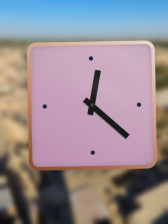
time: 12:22
